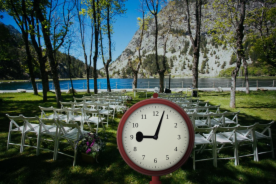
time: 9:03
